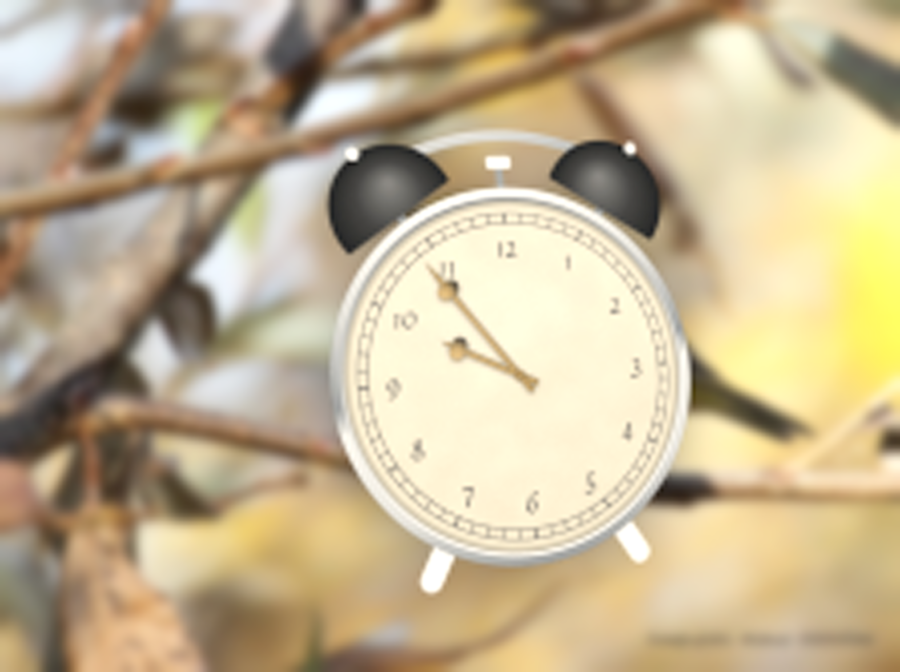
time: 9:54
